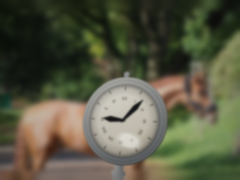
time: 9:07
